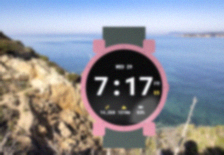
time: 7:17
